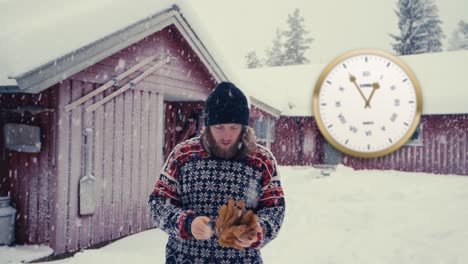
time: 12:55
